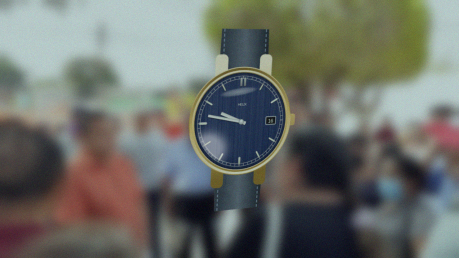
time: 9:47
